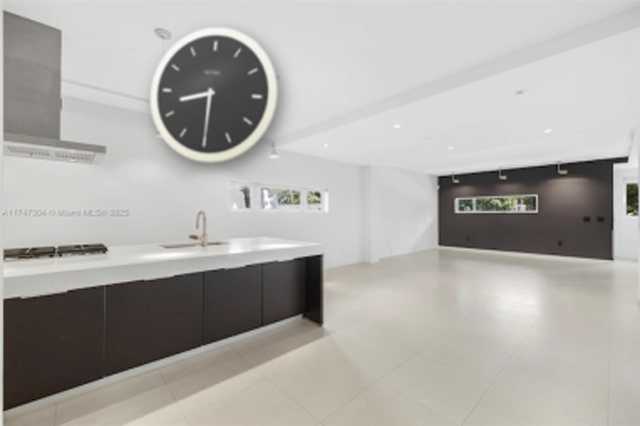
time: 8:30
